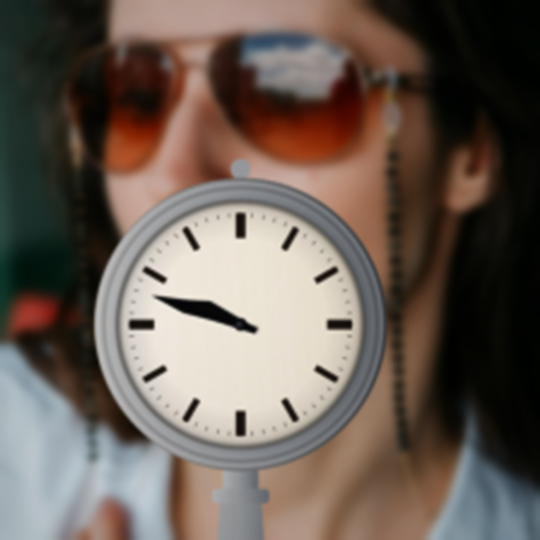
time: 9:48
